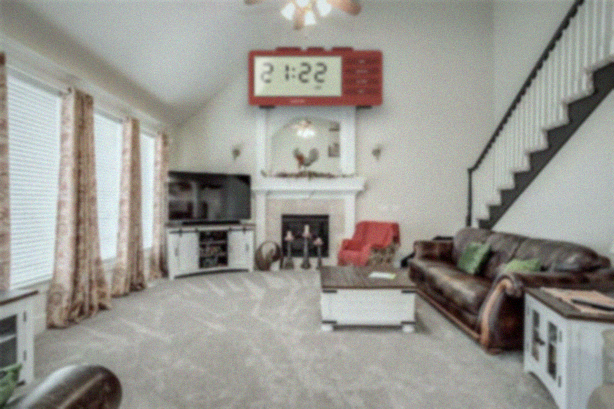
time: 21:22
